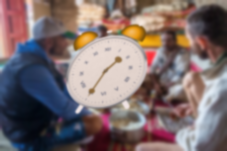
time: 1:35
